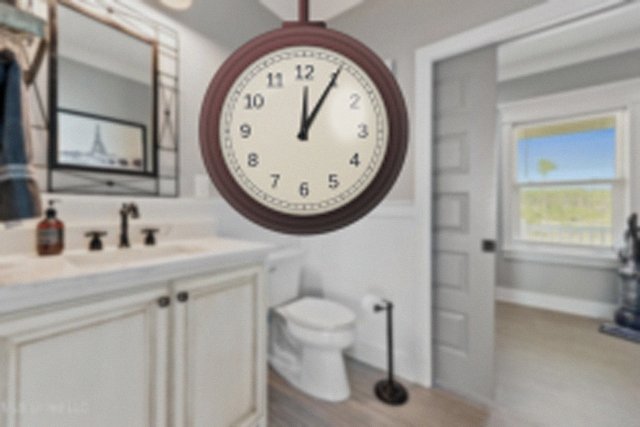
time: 12:05
